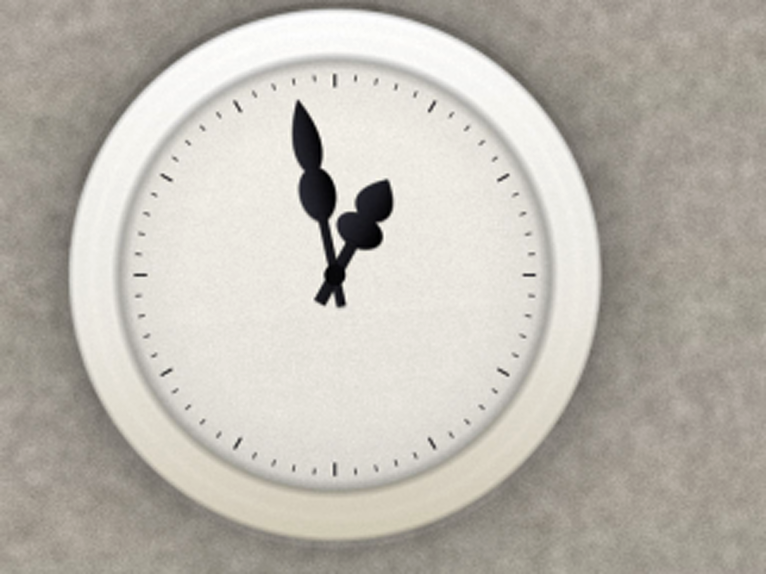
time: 12:58
